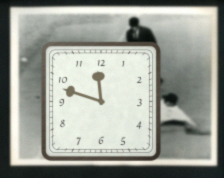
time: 11:48
